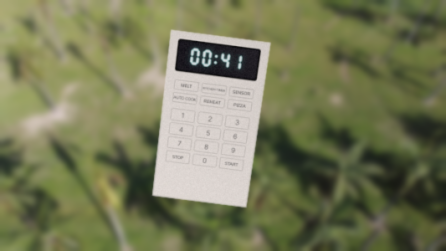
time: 0:41
